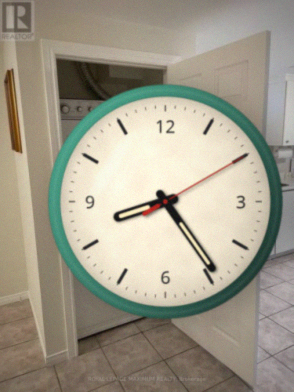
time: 8:24:10
